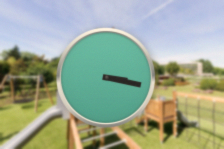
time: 3:17
